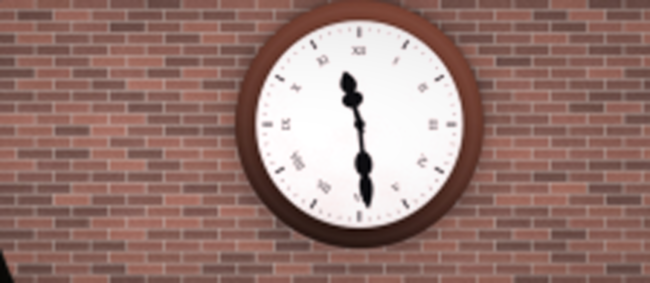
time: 11:29
